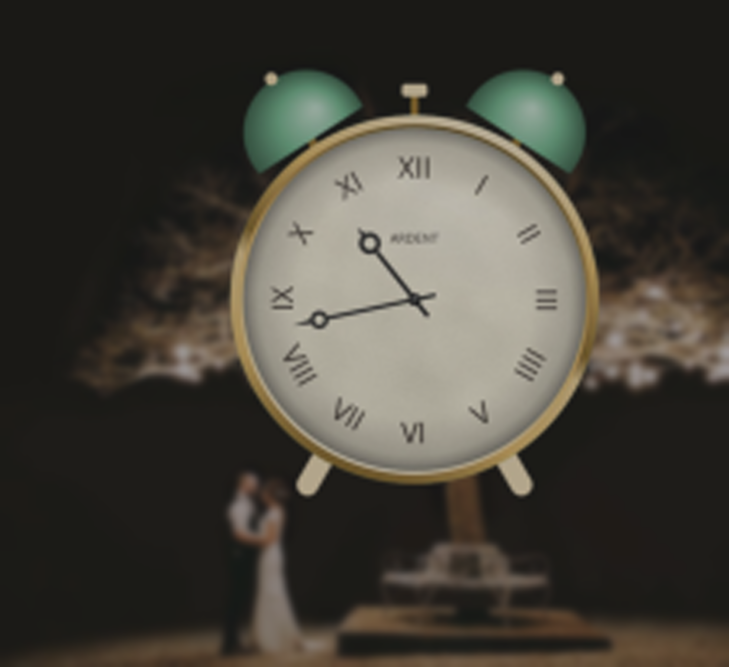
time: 10:43
